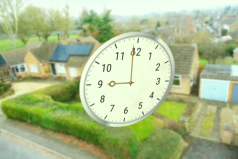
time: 8:59
